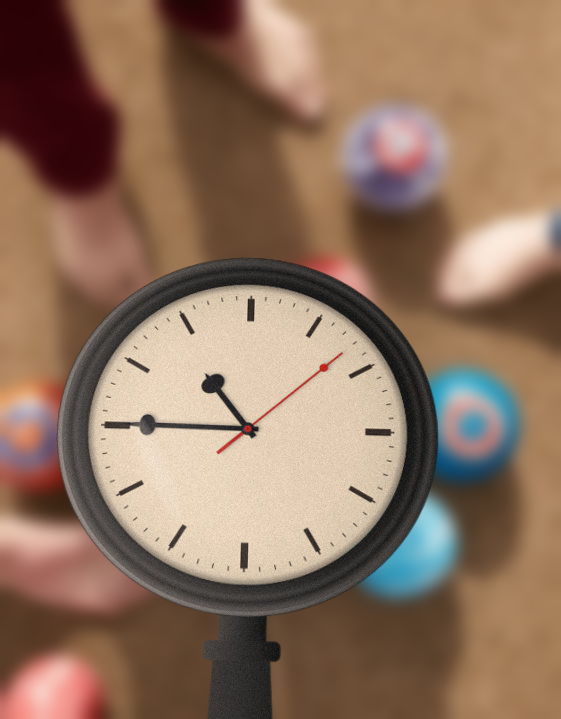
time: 10:45:08
